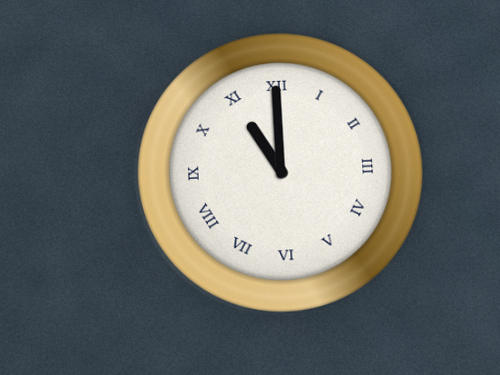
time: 11:00
